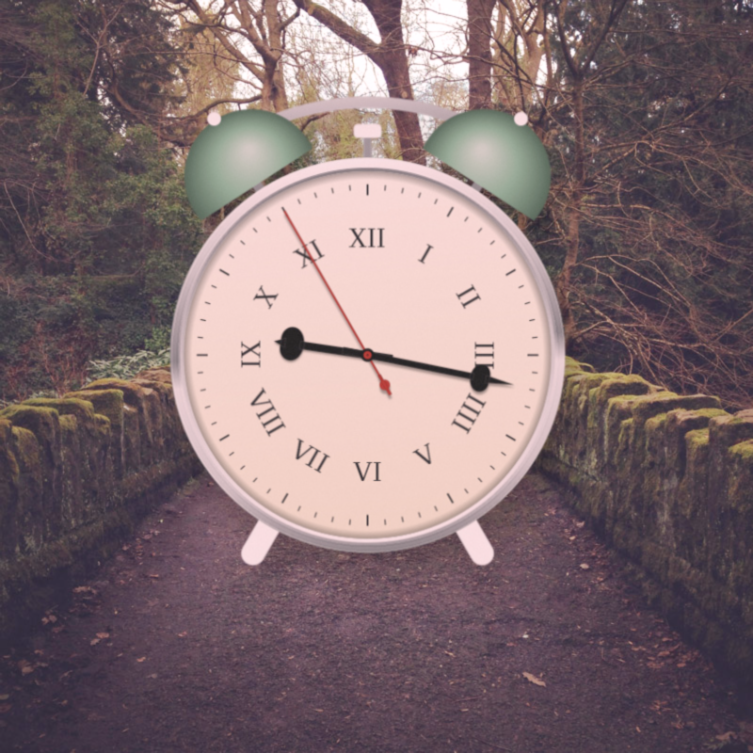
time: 9:16:55
